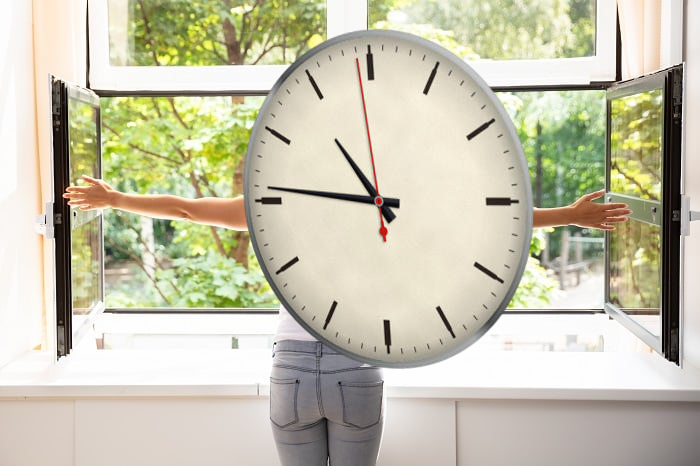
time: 10:45:59
